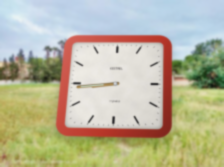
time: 8:44
